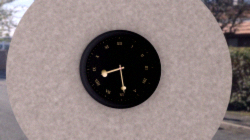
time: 8:29
